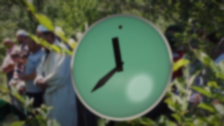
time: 11:38
